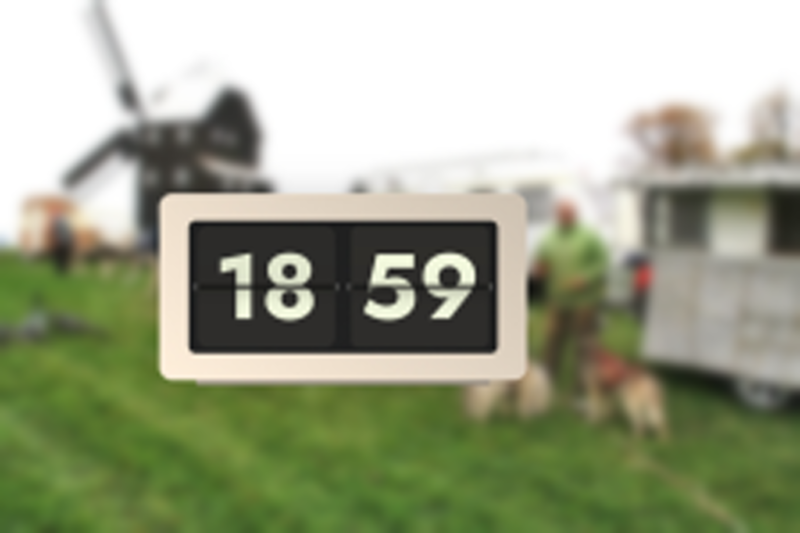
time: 18:59
